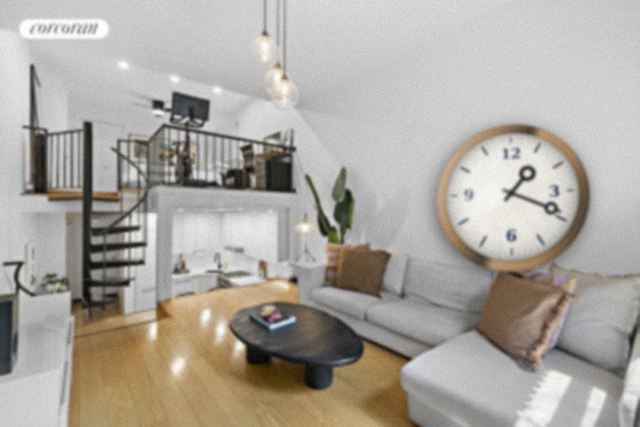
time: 1:19
